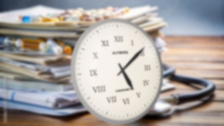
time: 5:09
